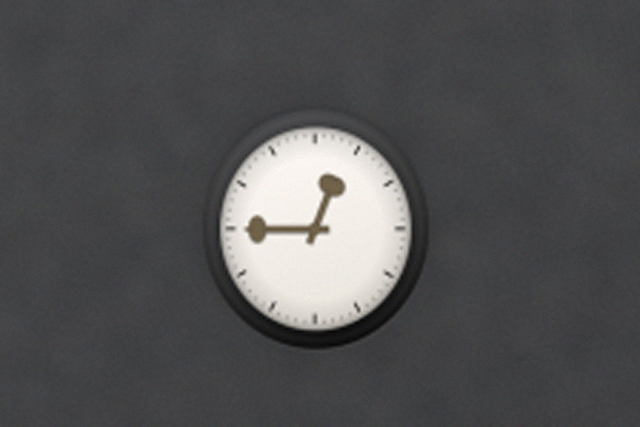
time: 12:45
